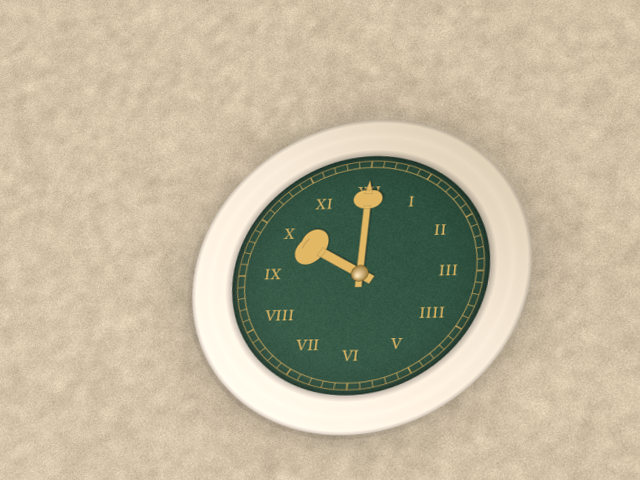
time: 10:00
